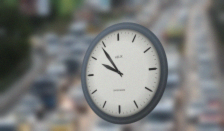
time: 9:54
